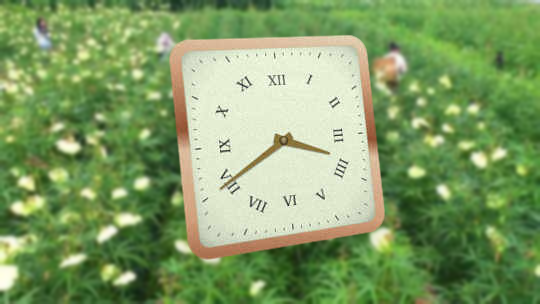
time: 3:40
